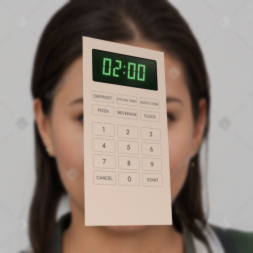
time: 2:00
